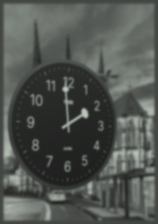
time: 1:59
